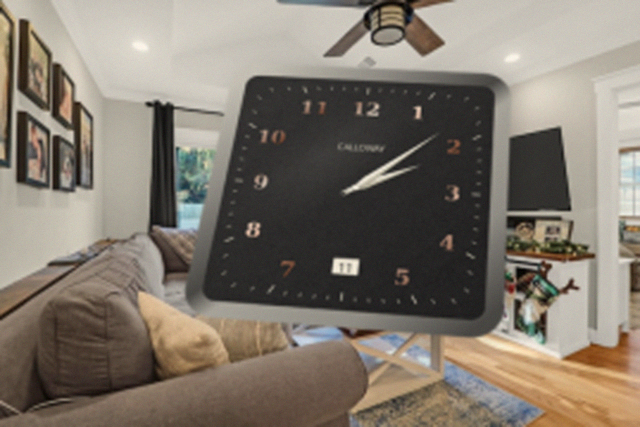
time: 2:08
